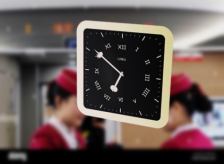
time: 6:51
